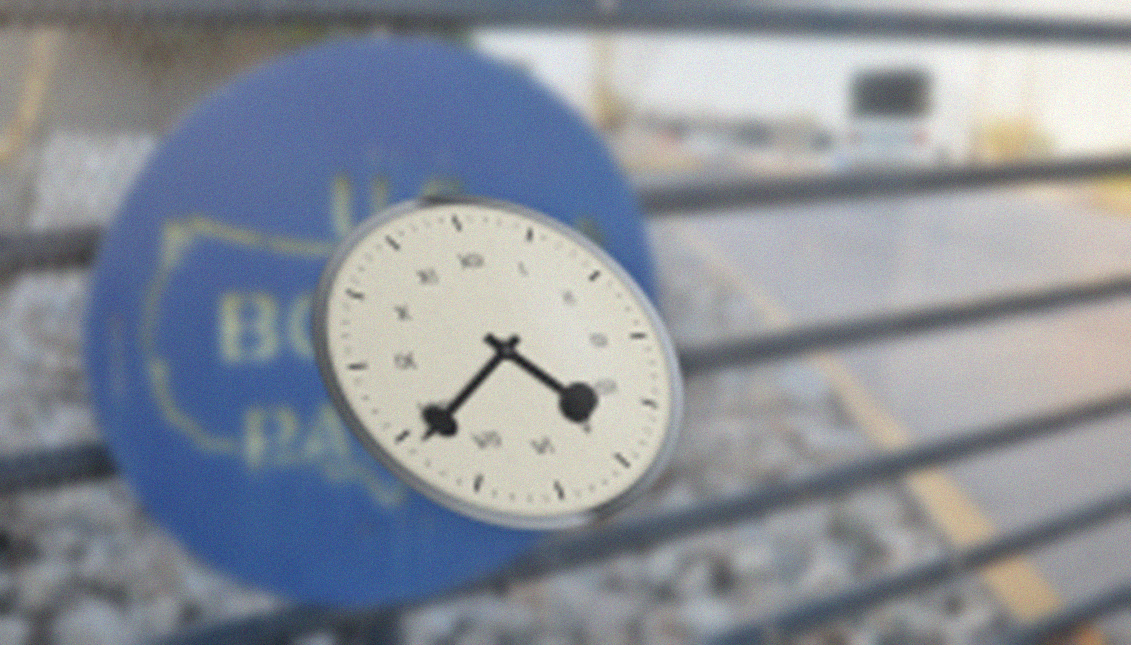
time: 4:39
